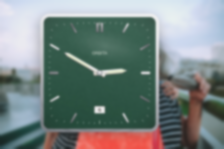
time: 2:50
